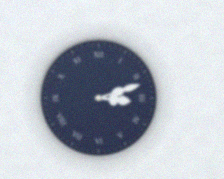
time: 3:12
